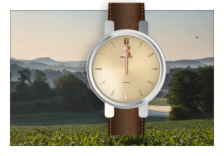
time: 12:00
